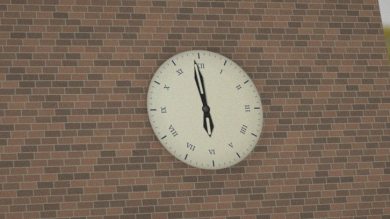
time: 5:59
